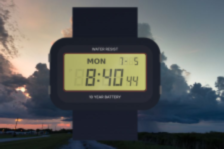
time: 8:40:44
